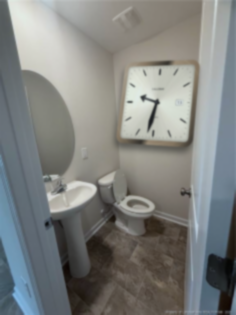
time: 9:32
